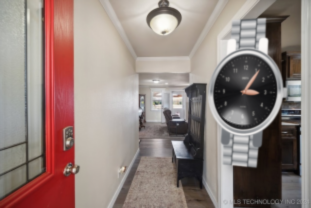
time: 3:06
